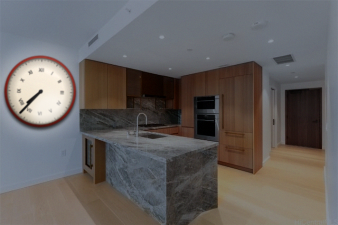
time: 7:37
